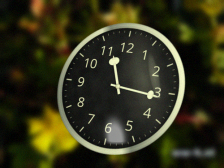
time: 11:16
